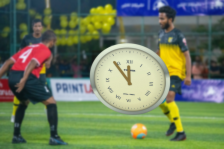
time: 11:54
